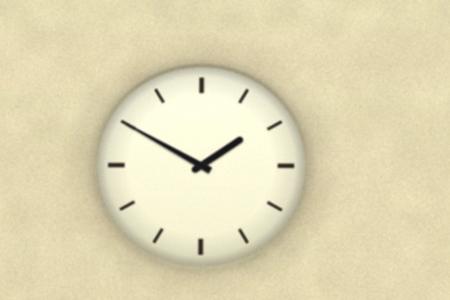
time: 1:50
